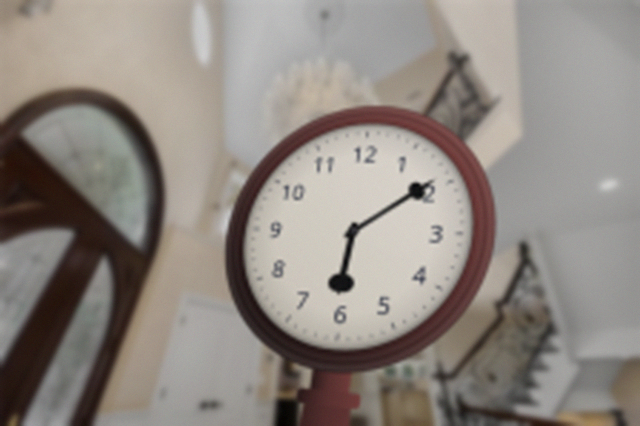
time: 6:09
